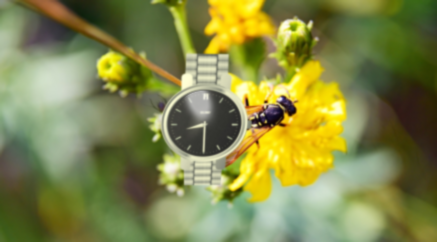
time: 8:30
